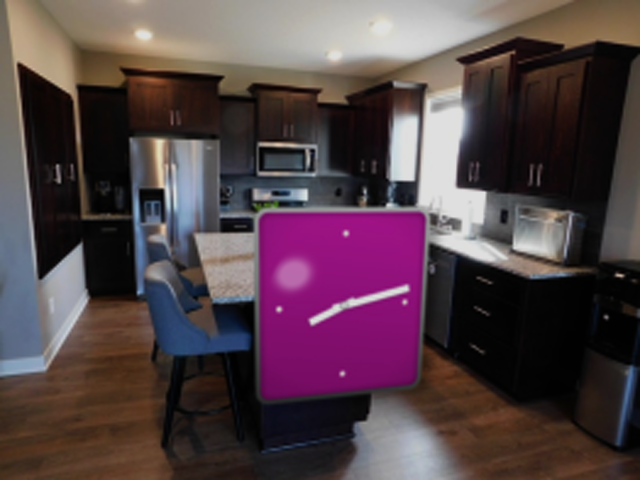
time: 8:13
